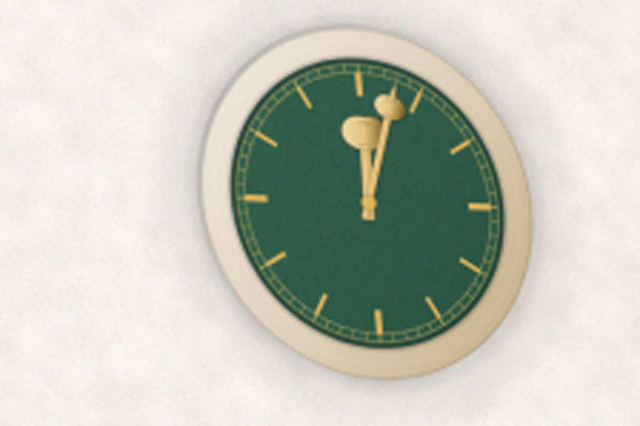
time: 12:03
